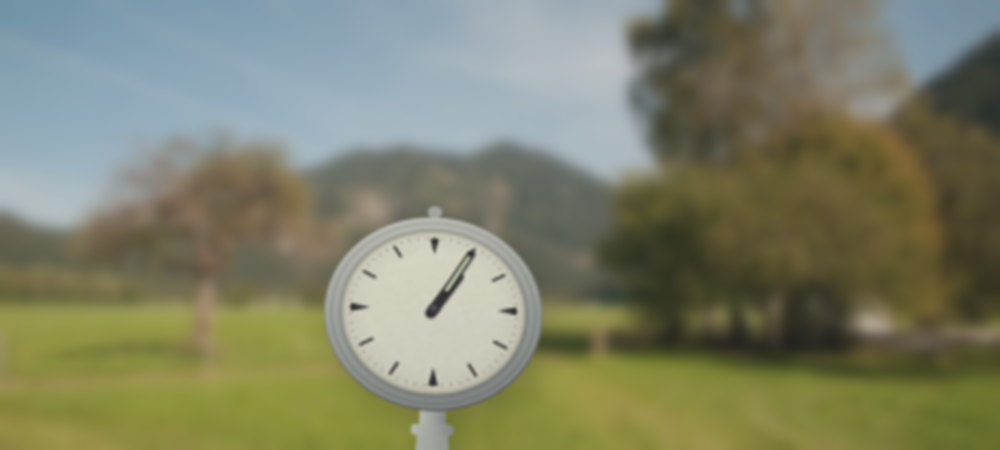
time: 1:05
